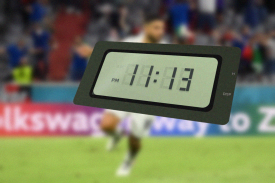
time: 11:13
